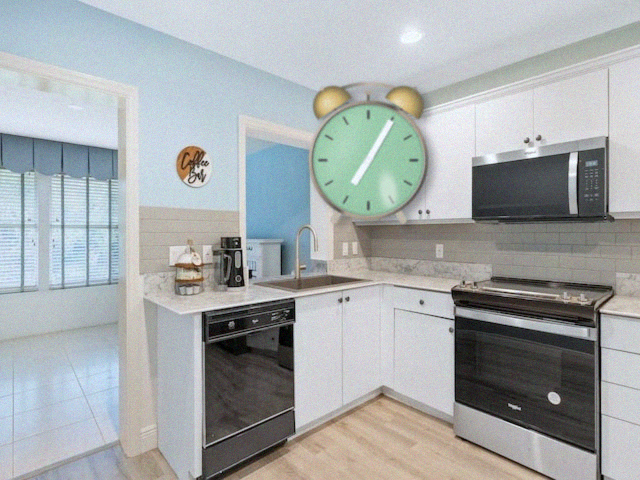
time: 7:05
